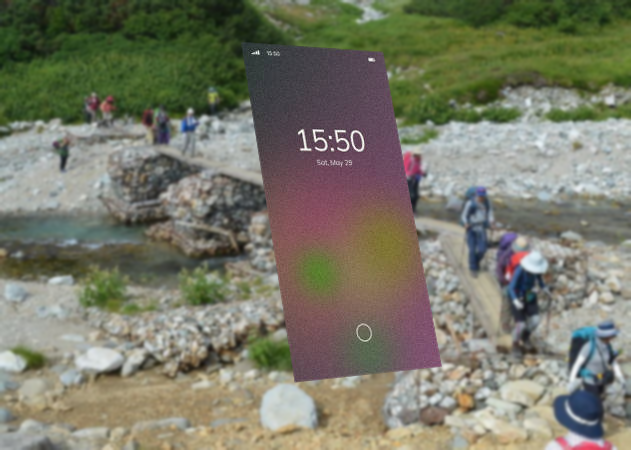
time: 15:50
